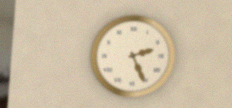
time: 2:26
